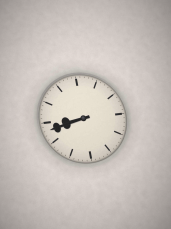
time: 8:43
